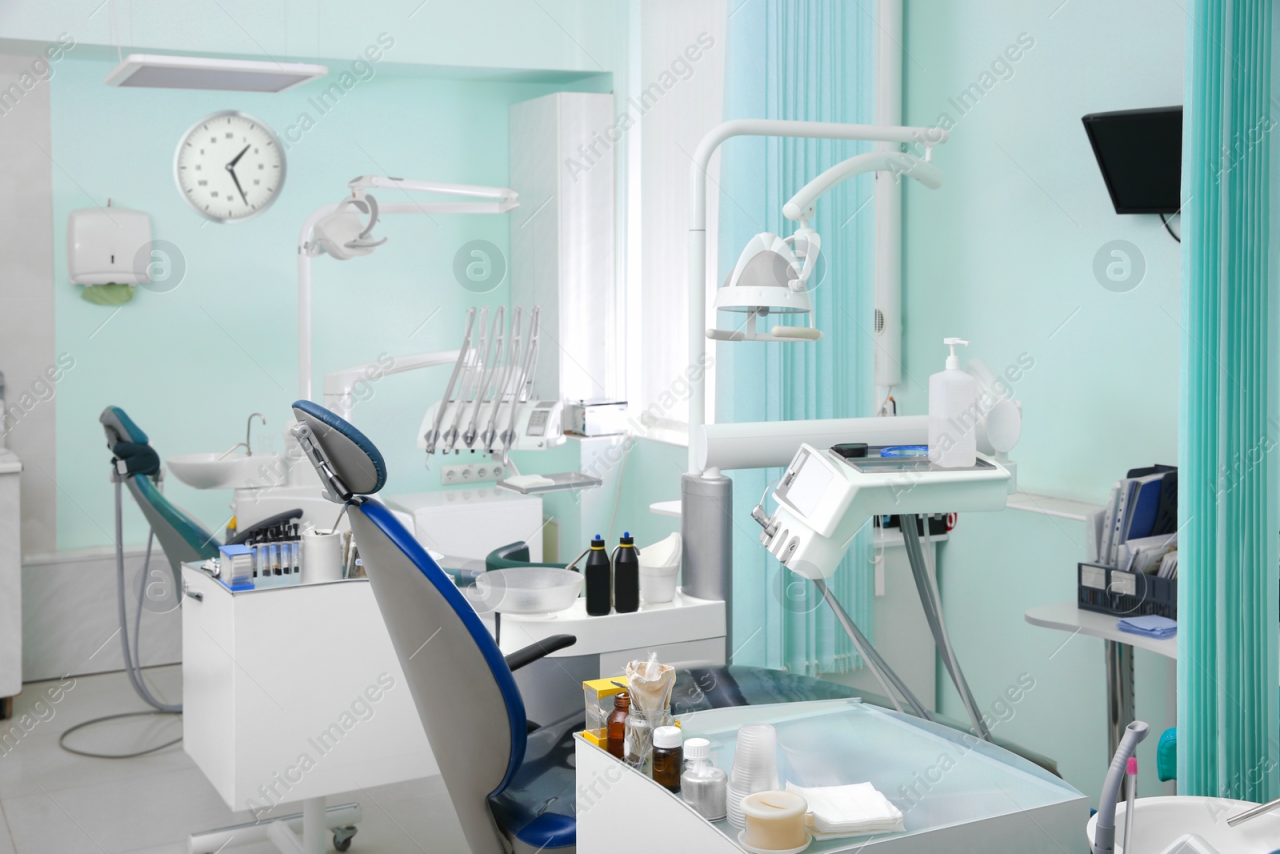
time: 1:26
